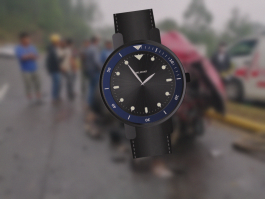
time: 1:55
